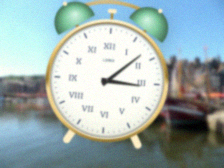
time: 3:08
